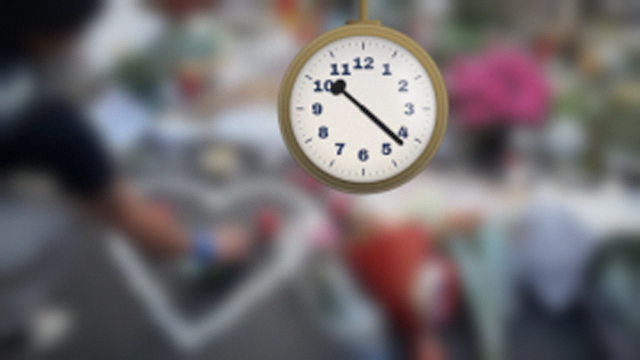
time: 10:22
